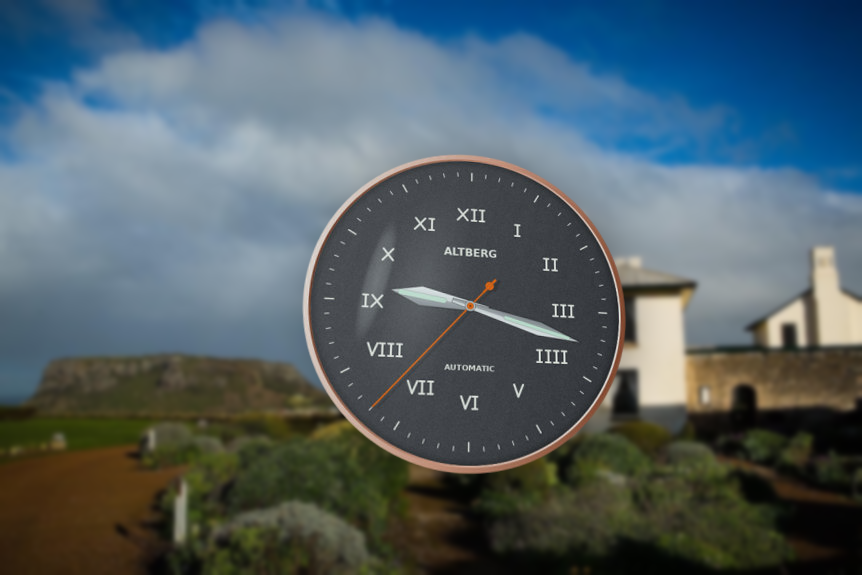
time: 9:17:37
